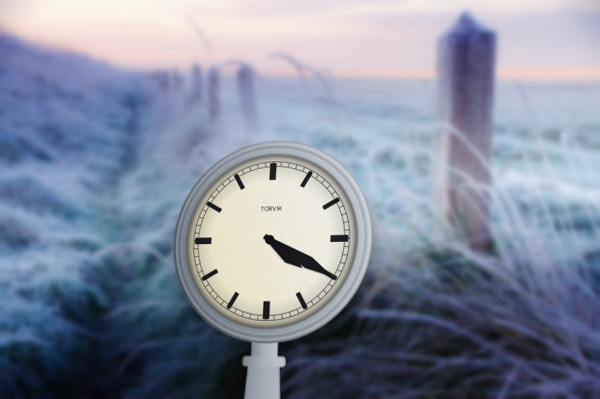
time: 4:20
